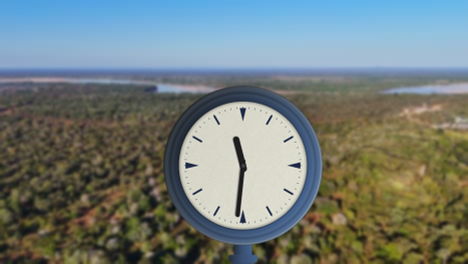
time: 11:31
